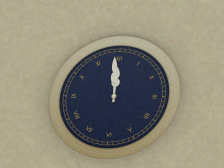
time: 11:59
